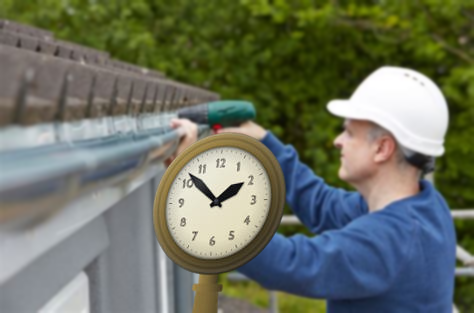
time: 1:52
